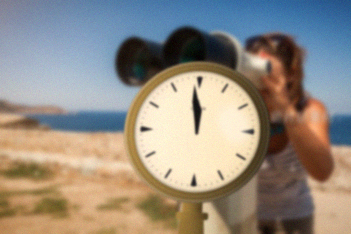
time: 11:59
